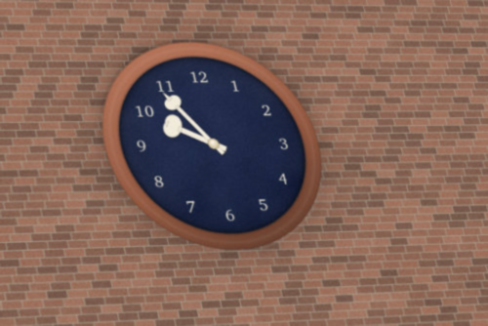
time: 9:54
